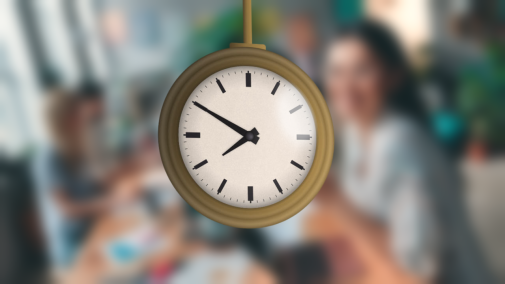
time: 7:50
